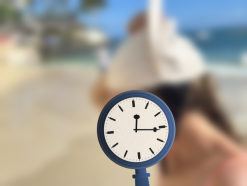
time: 12:16
